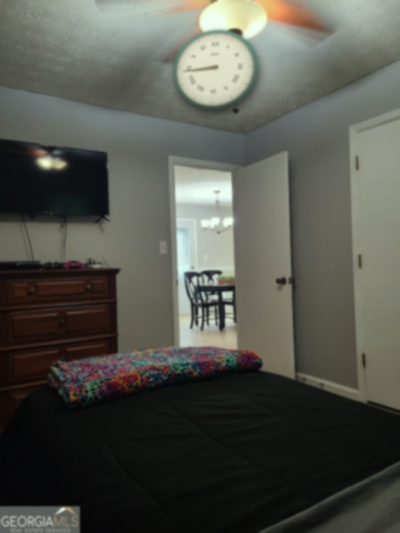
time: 8:44
